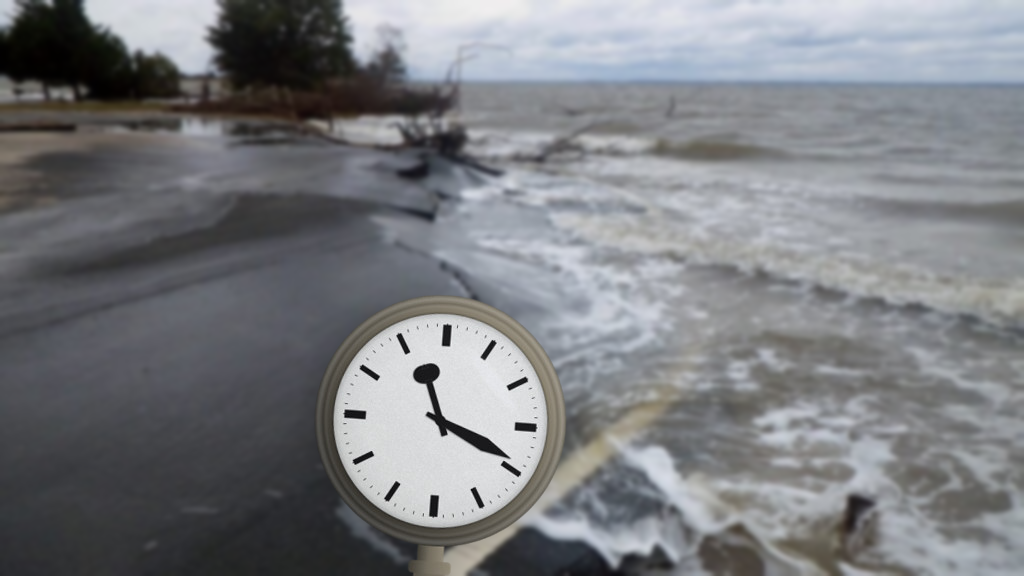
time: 11:19
